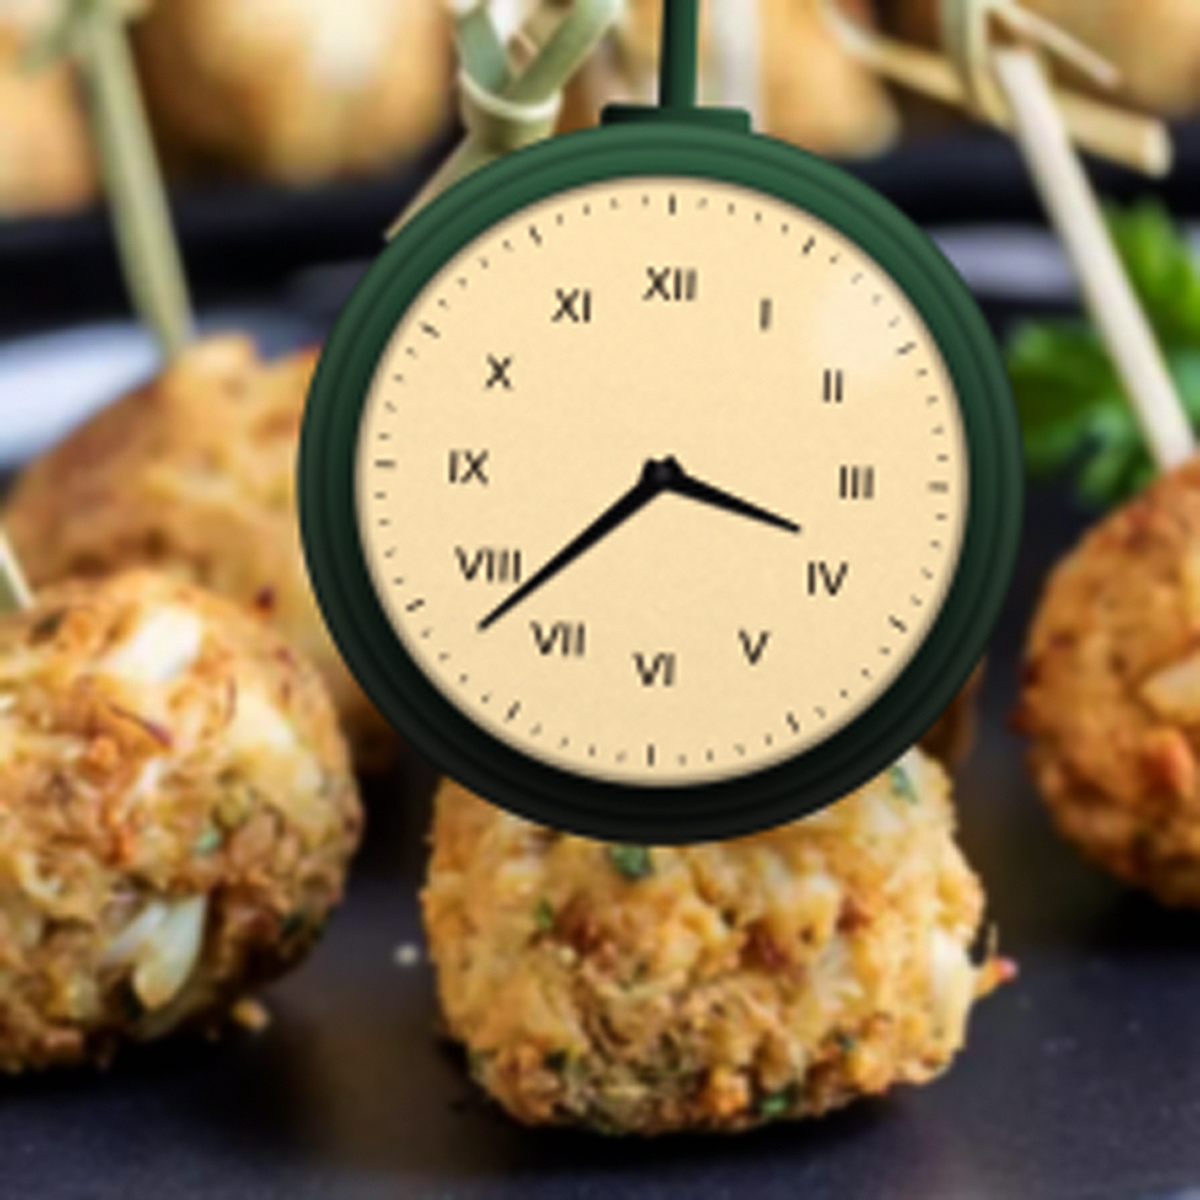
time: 3:38
